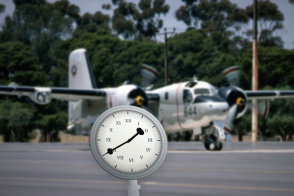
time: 1:40
